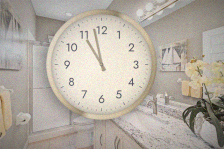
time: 10:58
